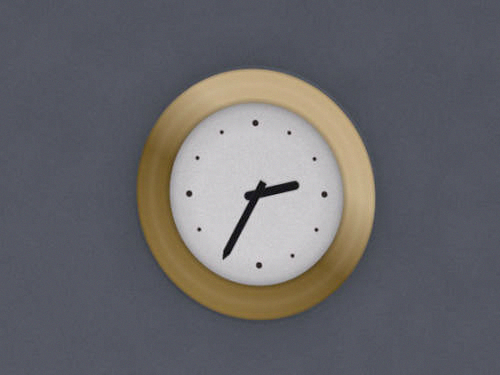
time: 2:35
